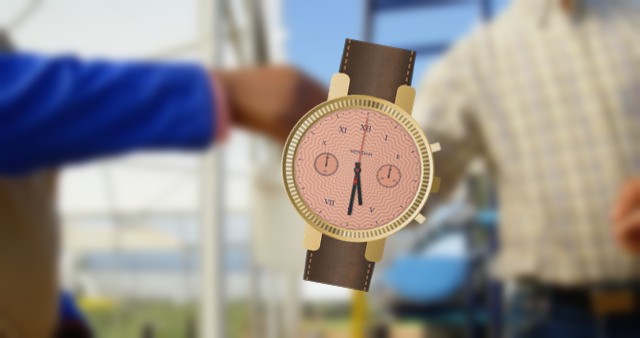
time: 5:30
